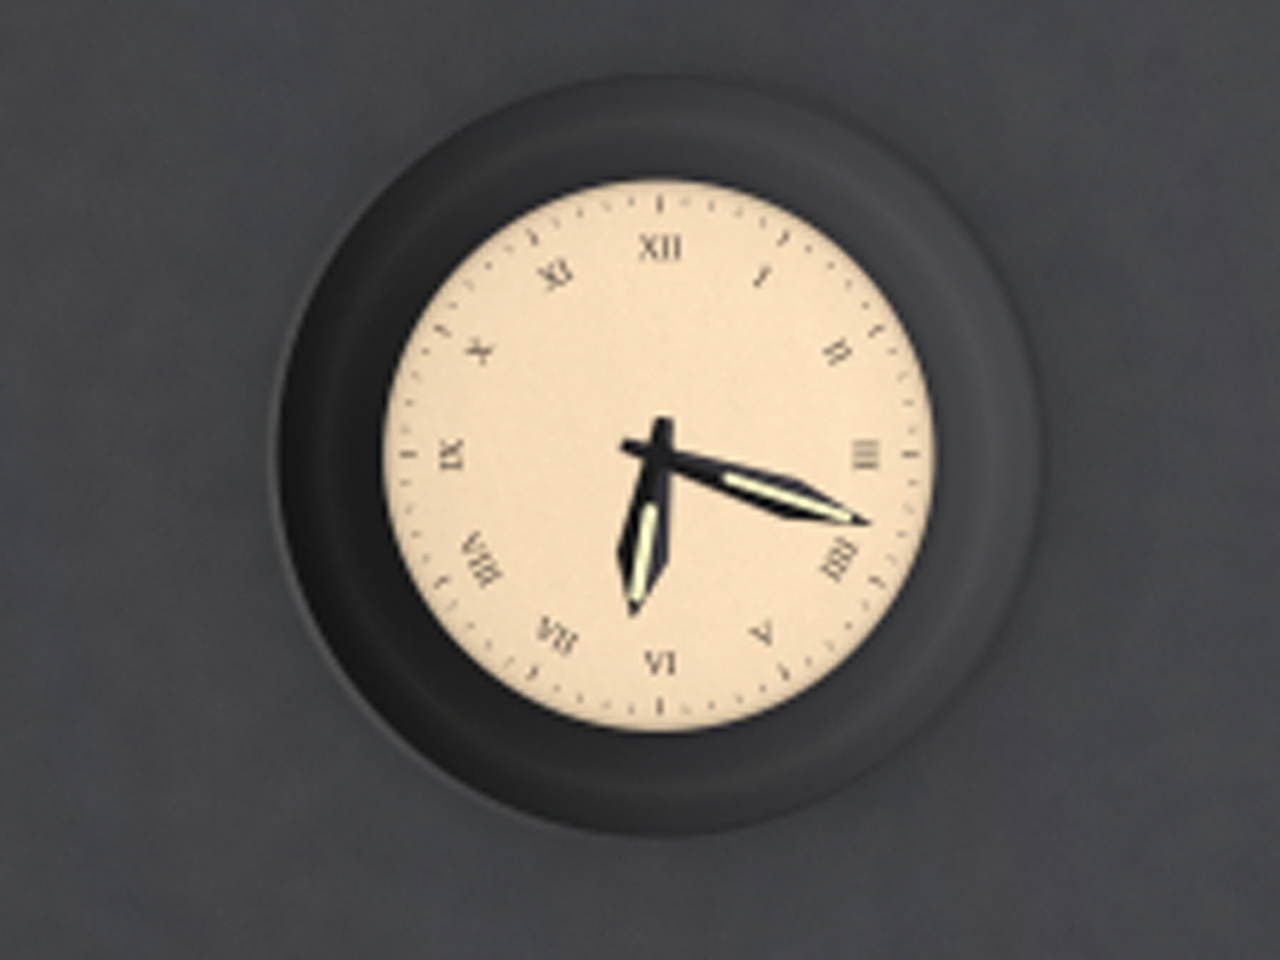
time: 6:18
